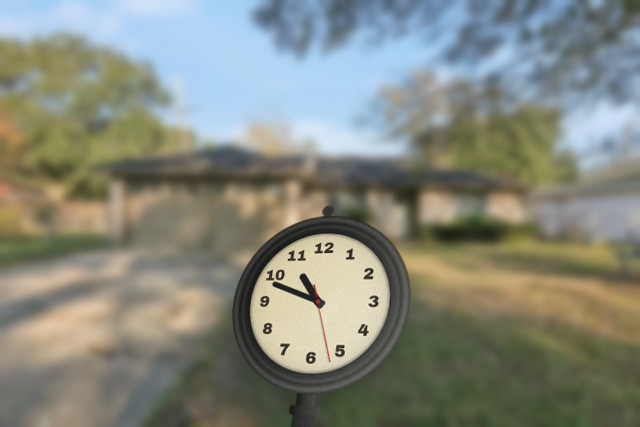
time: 10:48:27
